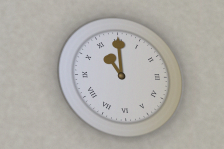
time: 11:00
